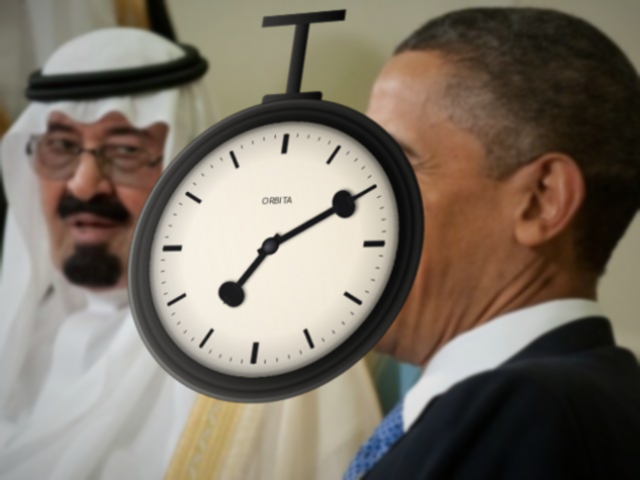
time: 7:10
